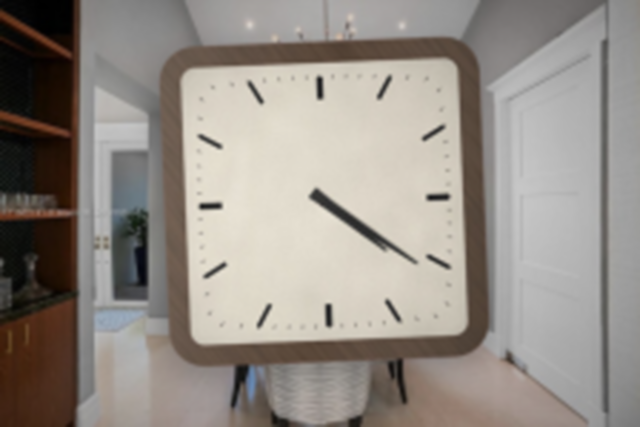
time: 4:21
